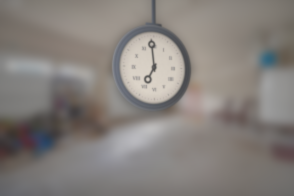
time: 6:59
